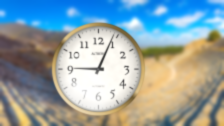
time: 9:04
